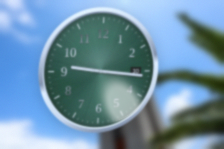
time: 9:16
